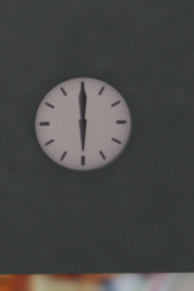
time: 6:00
